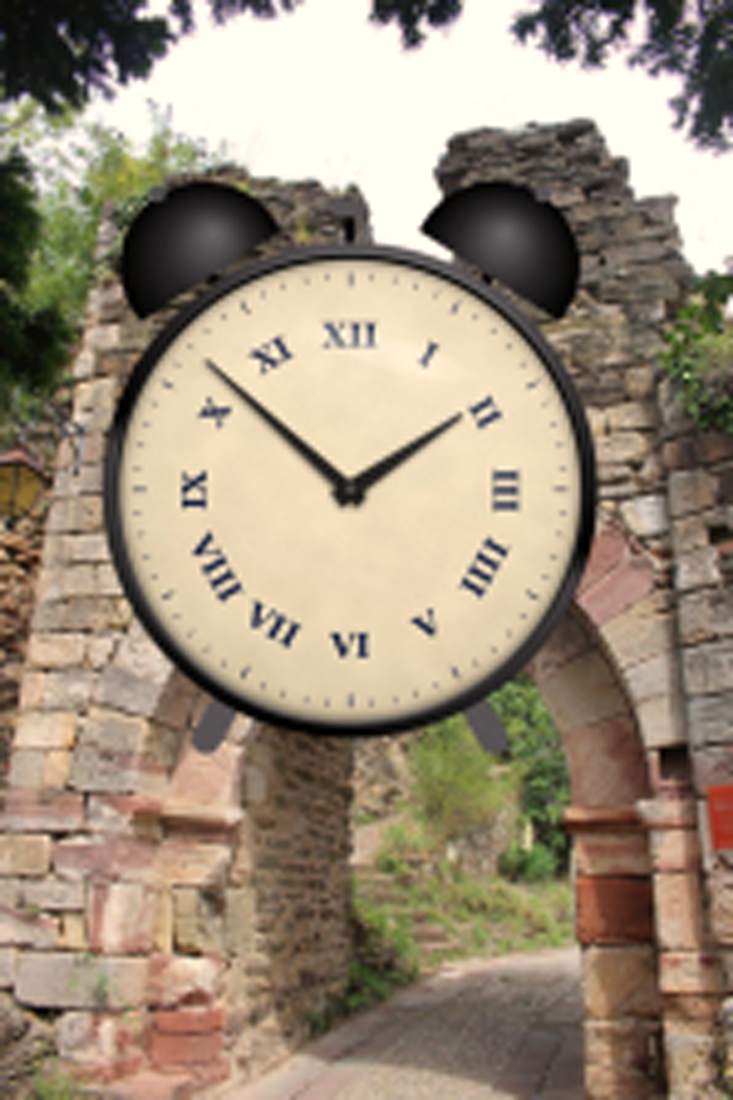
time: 1:52
